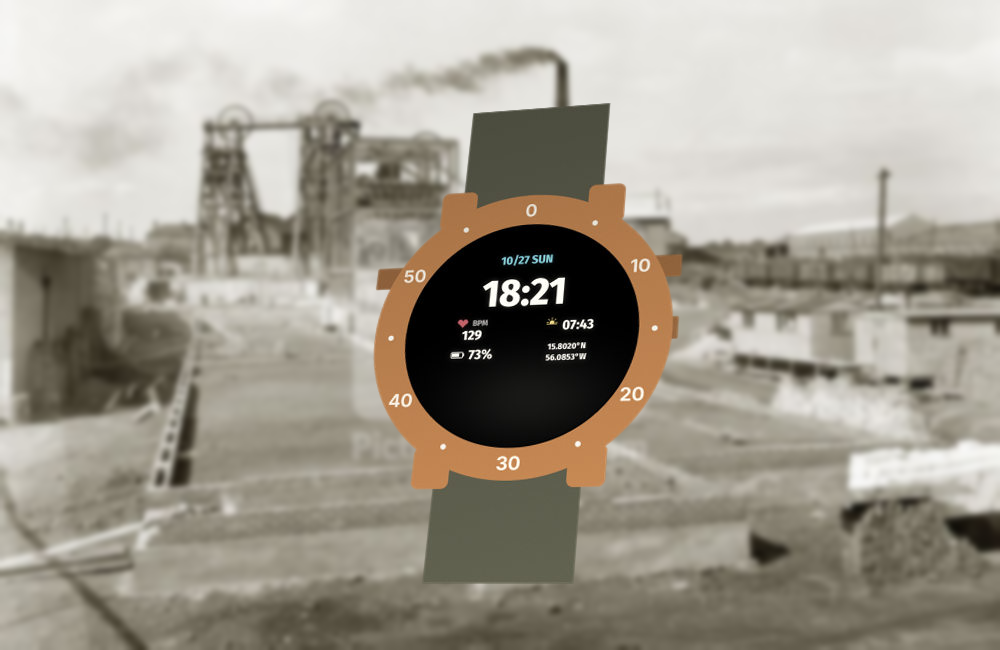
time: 18:21
